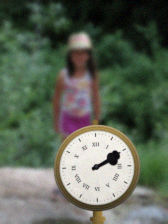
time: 2:10
